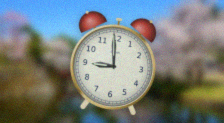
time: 8:59
